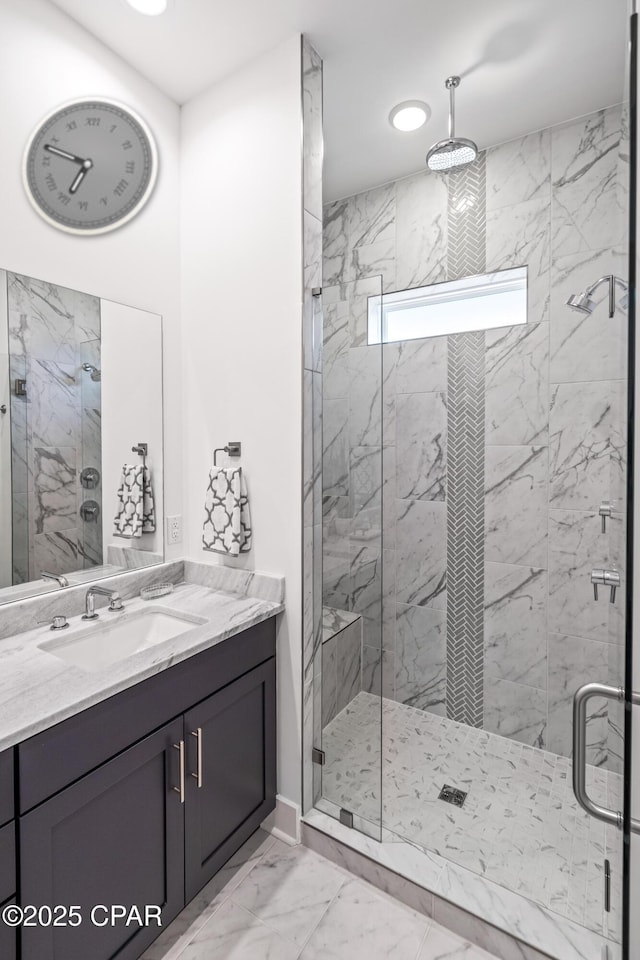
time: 6:48
